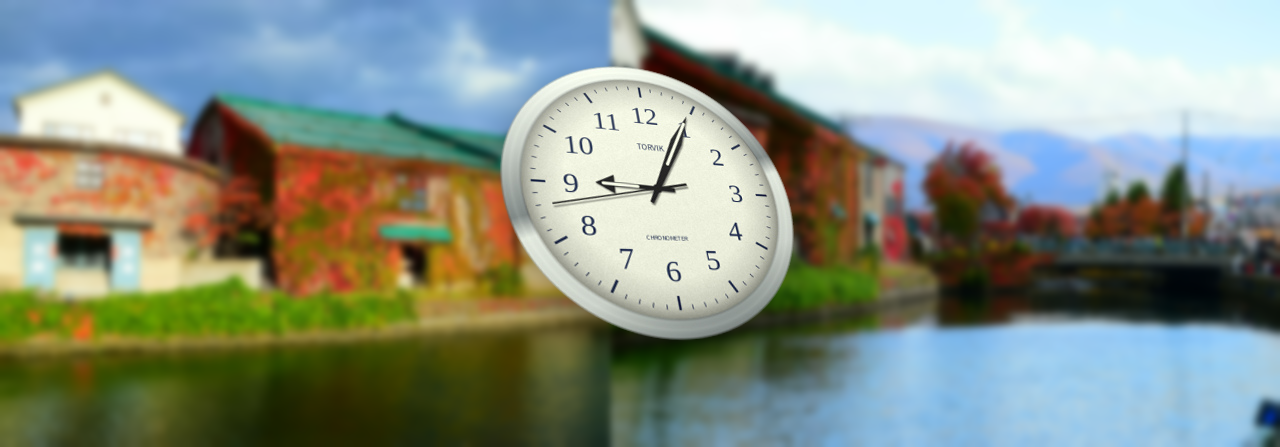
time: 9:04:43
